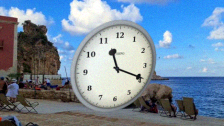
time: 11:19
